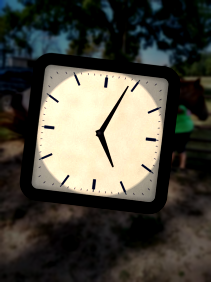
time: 5:04
